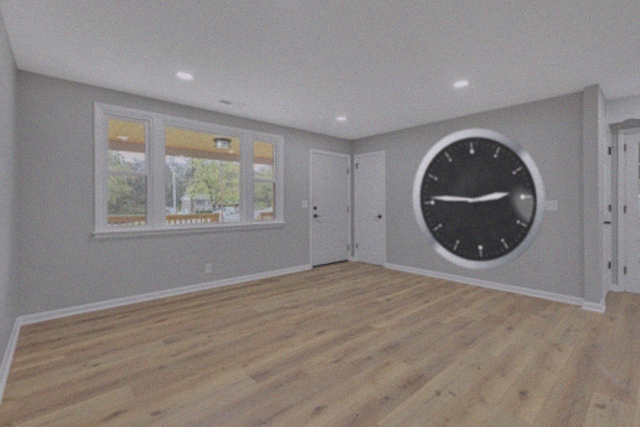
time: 2:46
